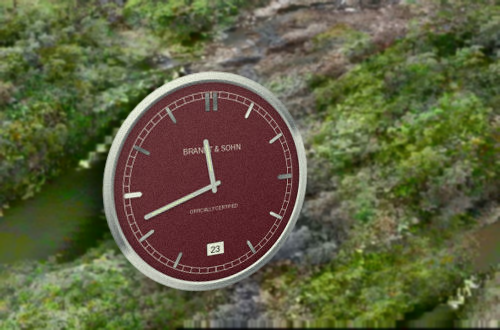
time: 11:42
